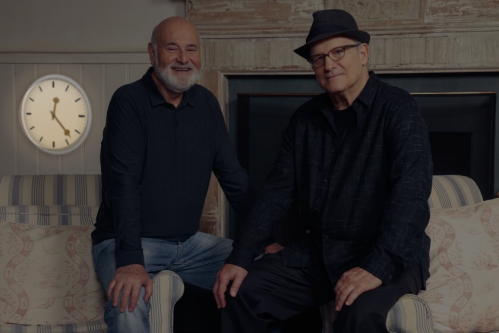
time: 12:23
